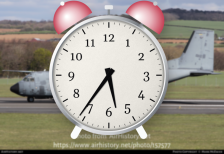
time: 5:36
